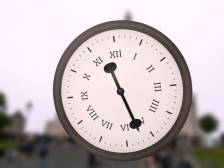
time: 11:27
